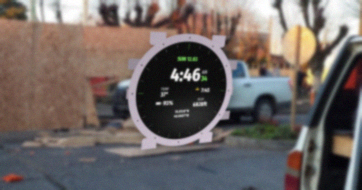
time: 4:46
